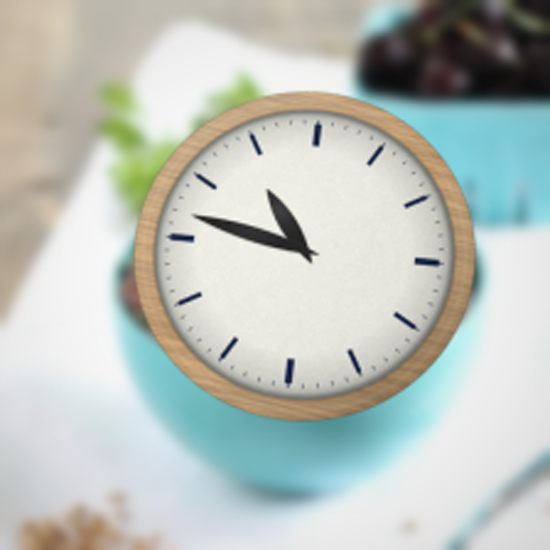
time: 10:47
